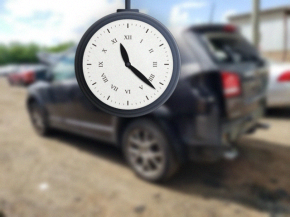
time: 11:22
